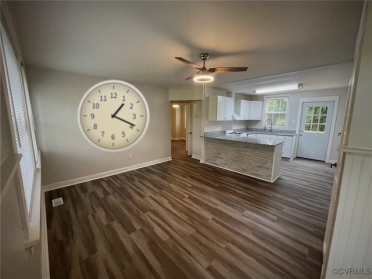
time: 1:19
